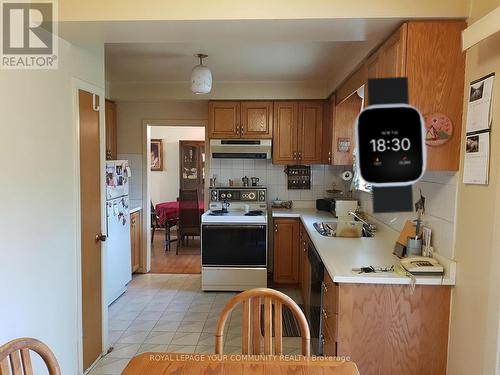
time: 18:30
